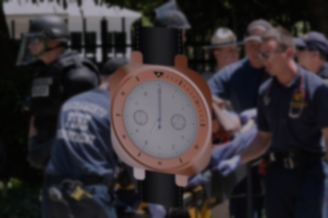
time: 7:00
